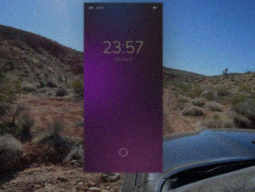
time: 23:57
